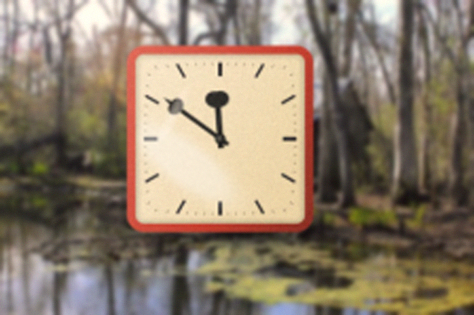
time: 11:51
